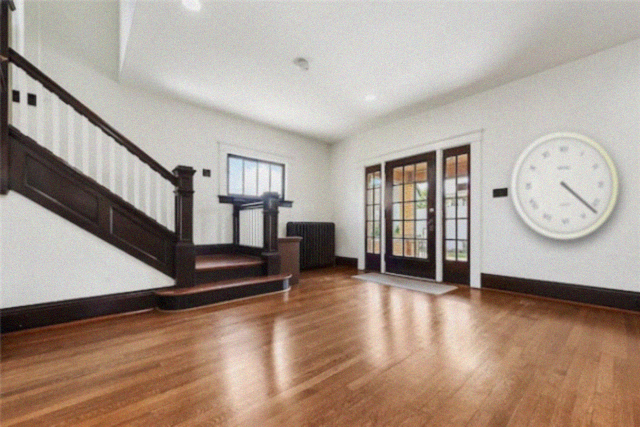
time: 4:22
